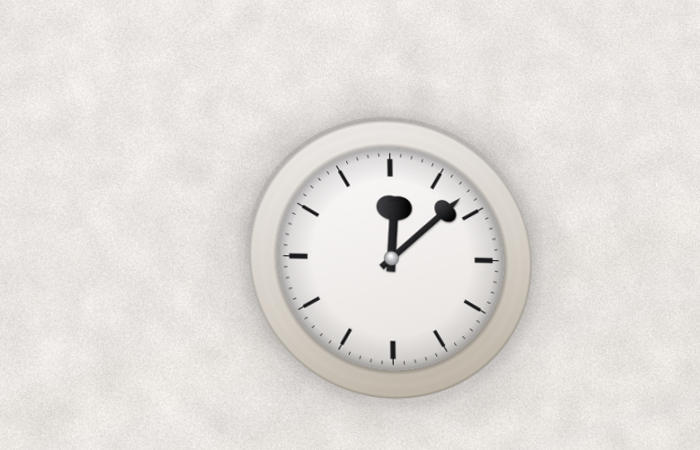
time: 12:08
